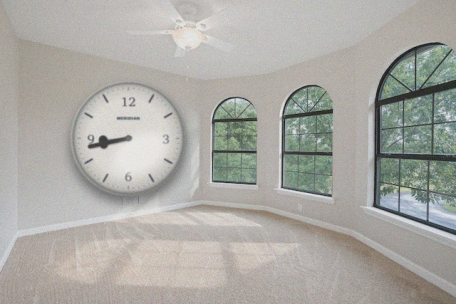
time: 8:43
